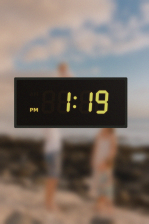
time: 1:19
